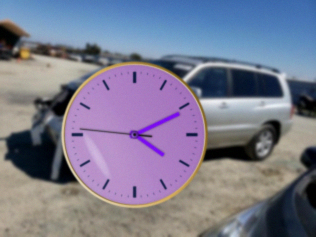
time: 4:10:46
